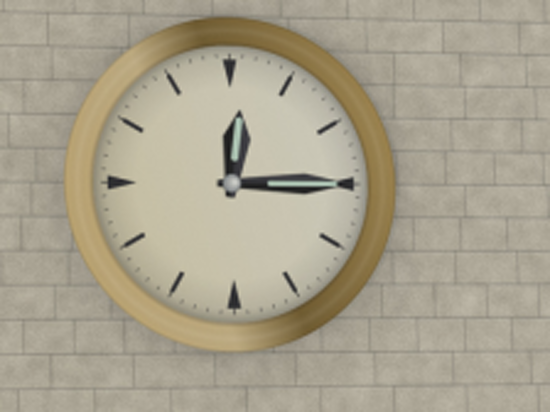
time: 12:15
